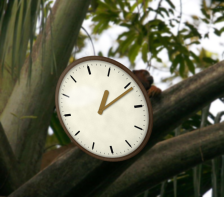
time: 1:11
